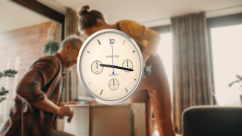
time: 9:17
